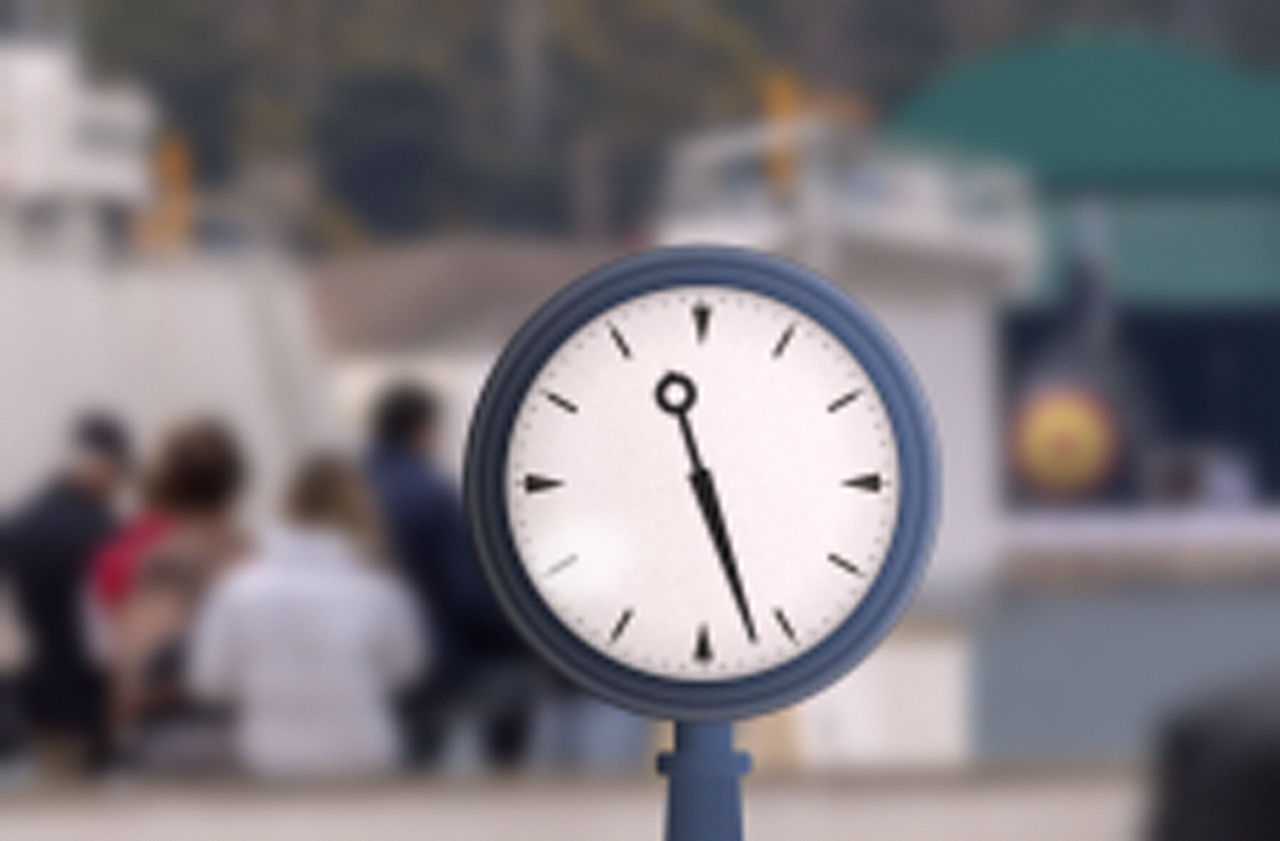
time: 11:27
